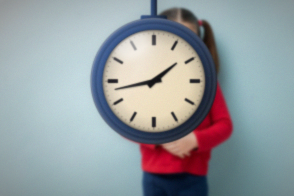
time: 1:43
